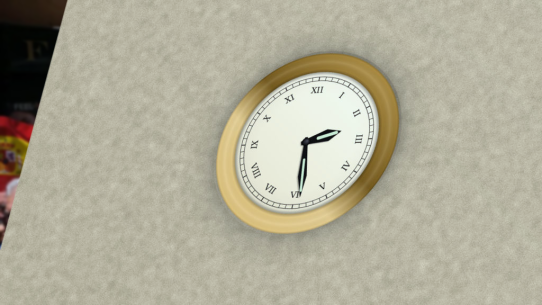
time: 2:29
